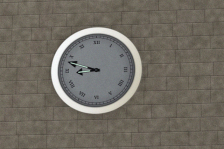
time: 8:48
